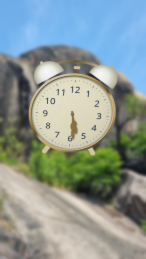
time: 5:29
